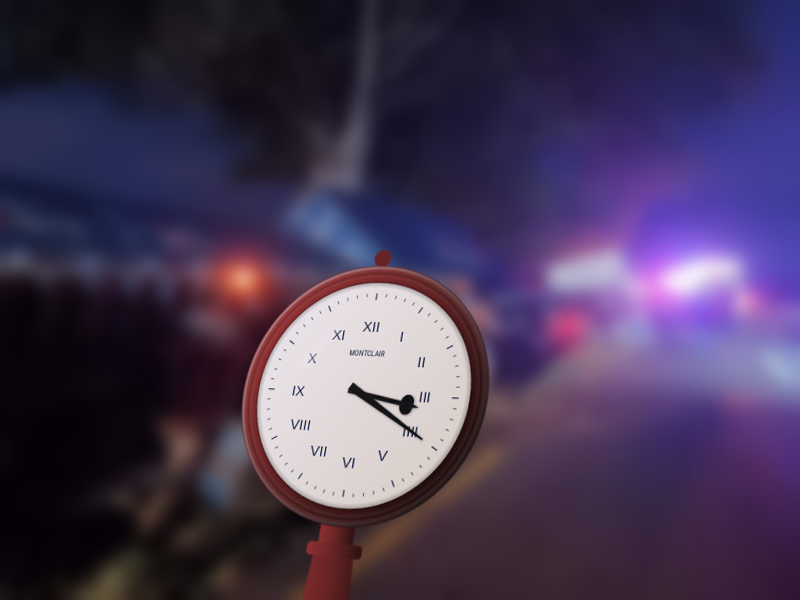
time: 3:20
